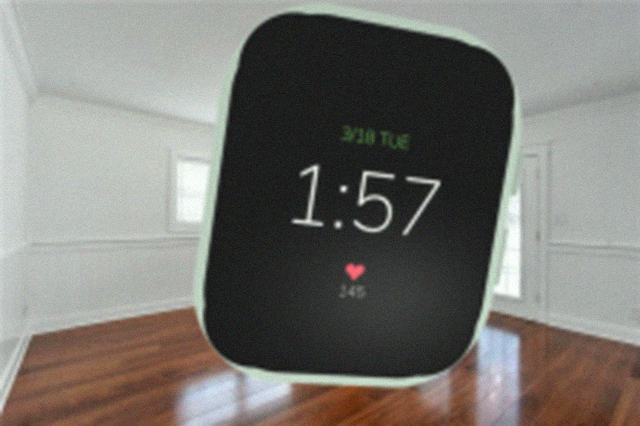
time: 1:57
